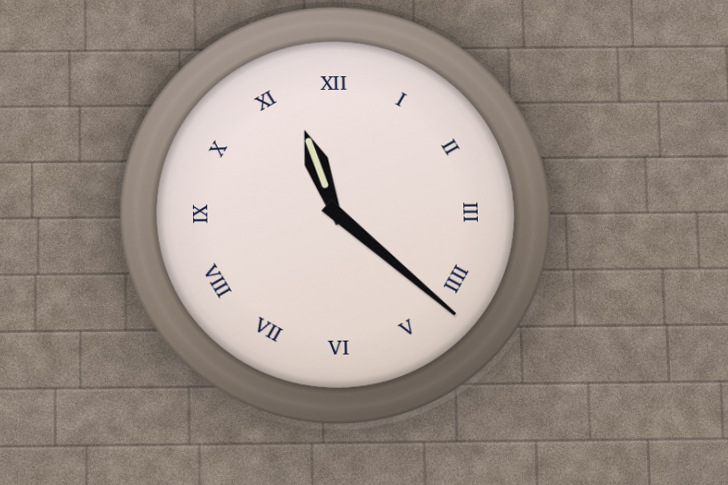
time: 11:22
